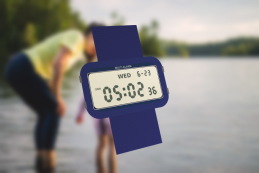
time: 5:02:36
